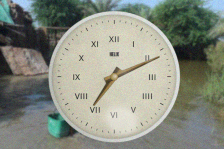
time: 7:11
